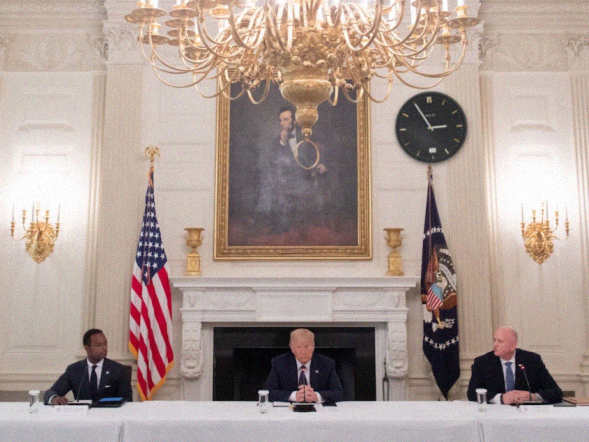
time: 2:55
